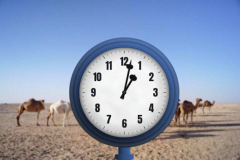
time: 1:02
